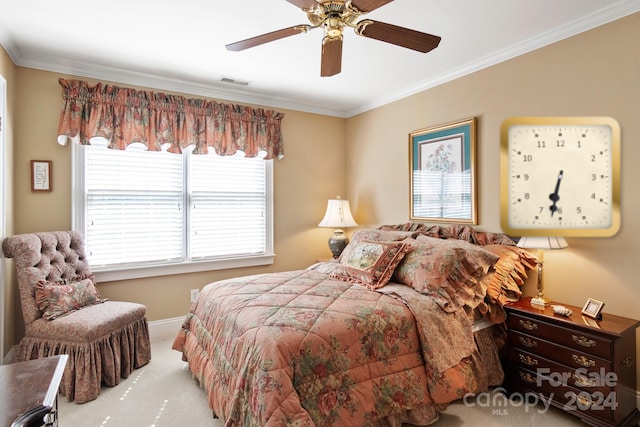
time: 6:32
